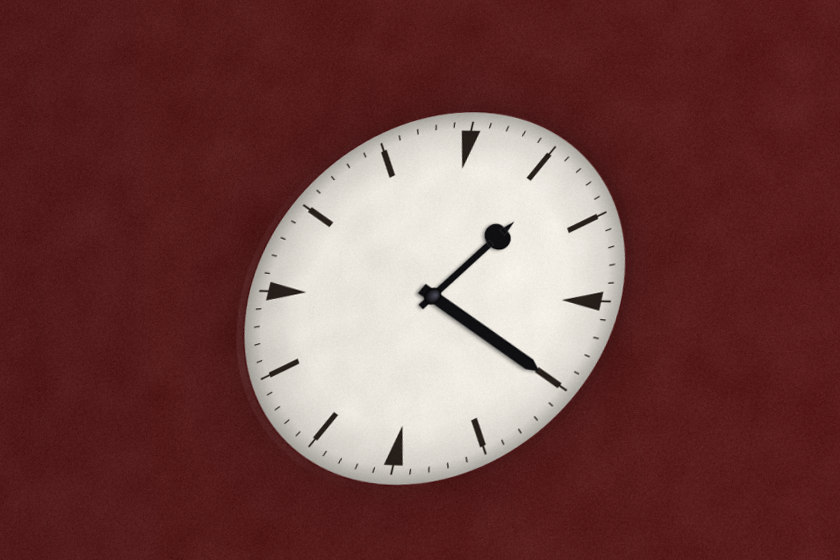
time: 1:20
